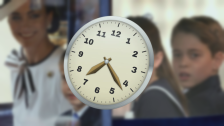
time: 7:22
